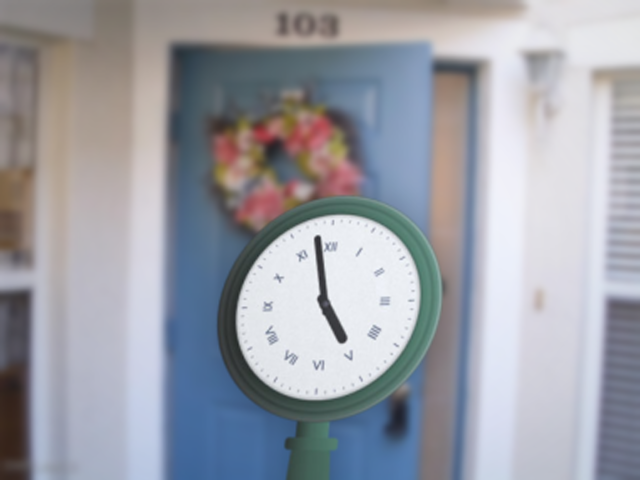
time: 4:58
